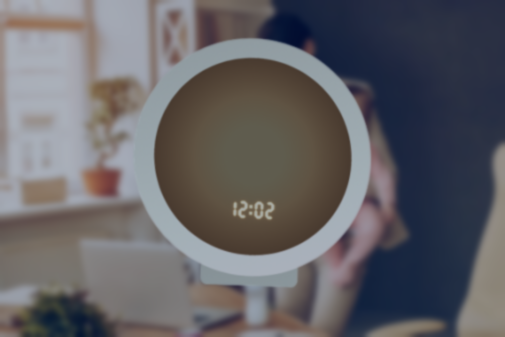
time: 12:02
